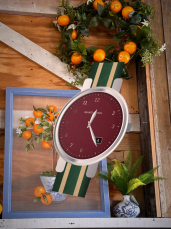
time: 12:24
